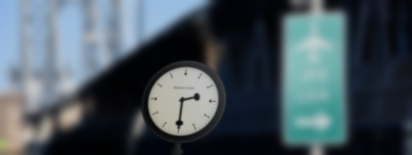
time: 2:30
